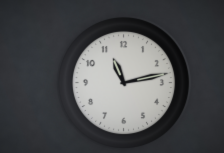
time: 11:13
